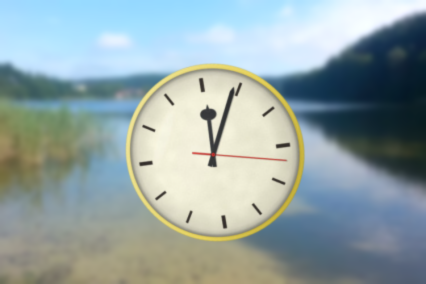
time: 12:04:17
